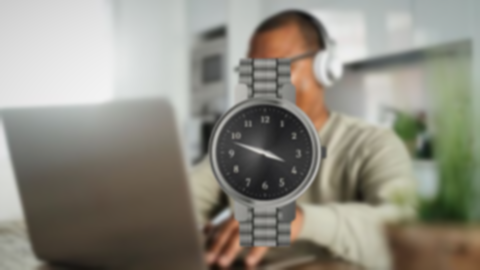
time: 3:48
